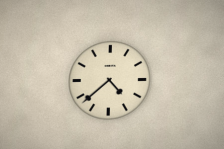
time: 4:38
